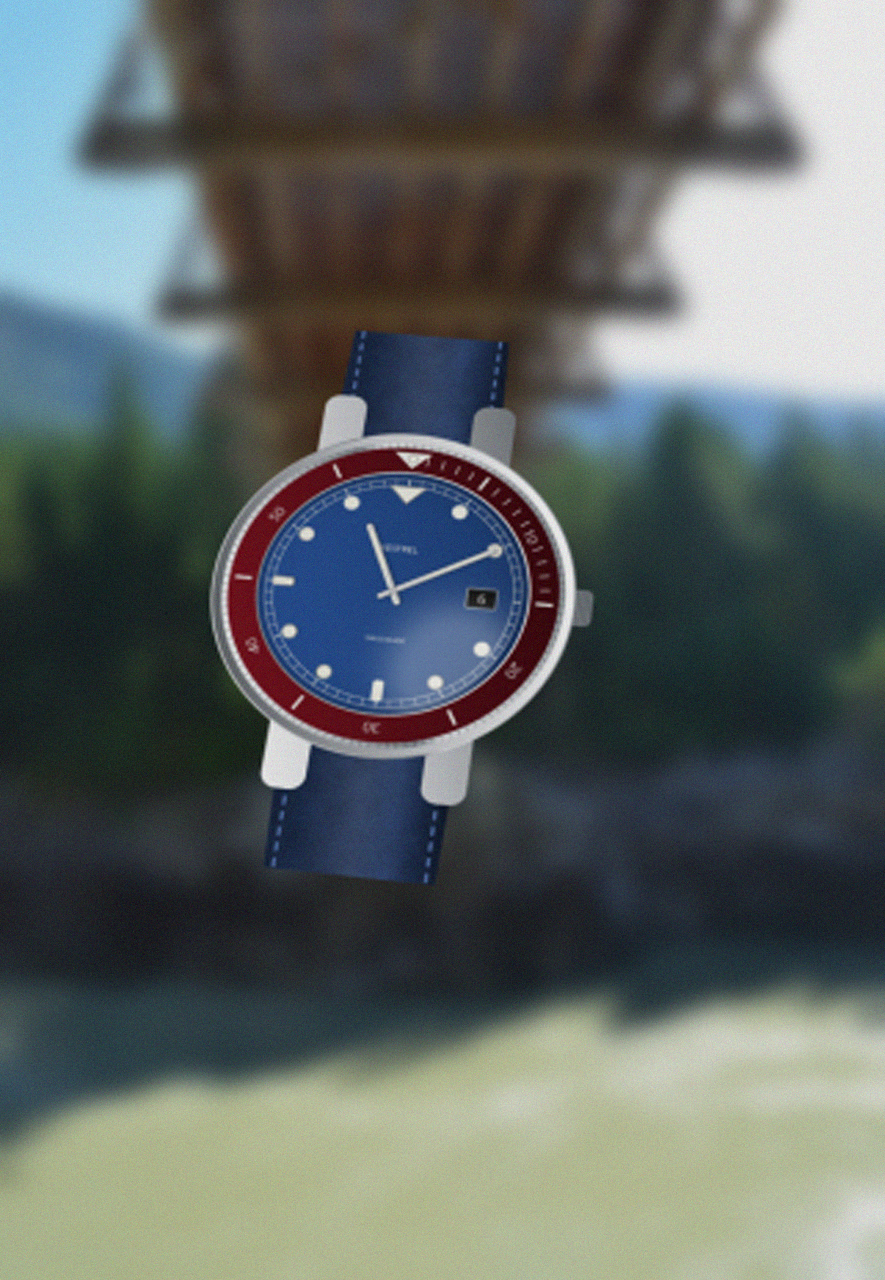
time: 11:10
